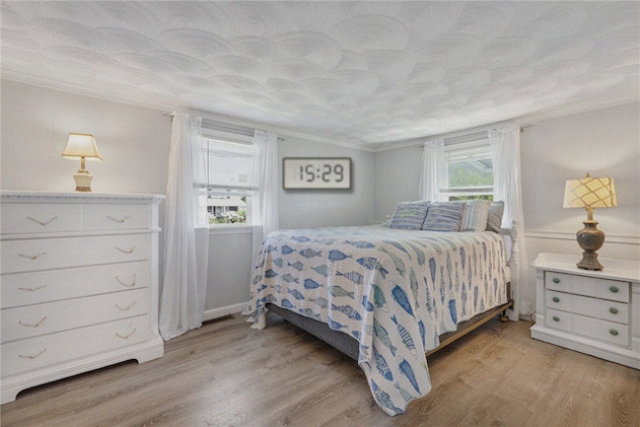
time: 15:29
